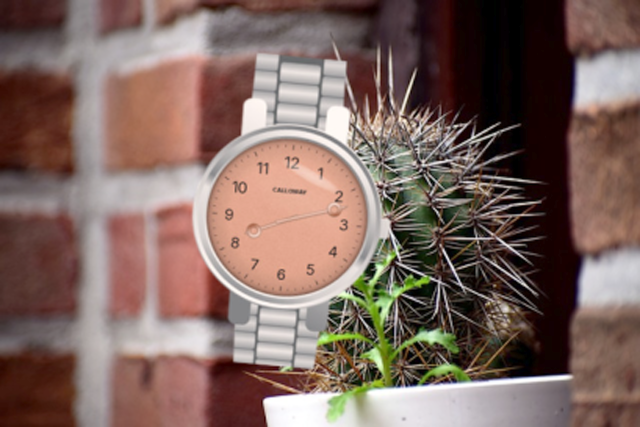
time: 8:12
